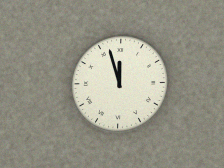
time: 11:57
